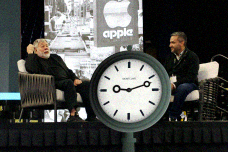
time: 9:12
